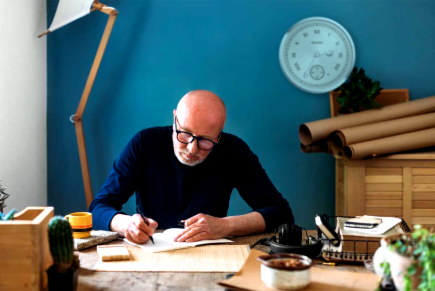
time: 2:35
